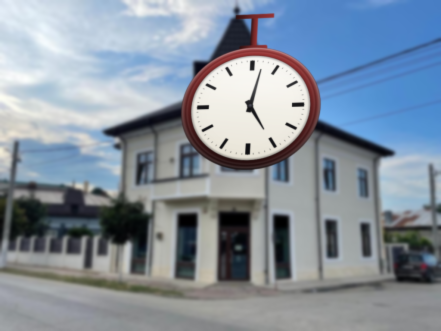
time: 5:02
